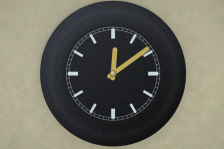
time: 12:09
